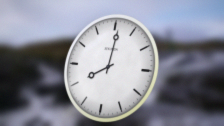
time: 8:01
